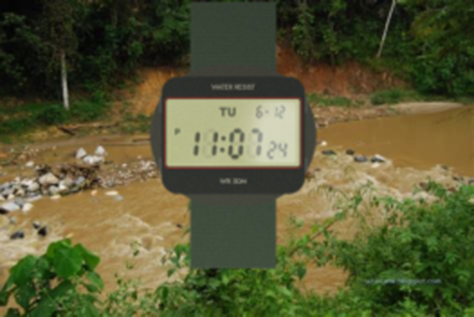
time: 11:07:24
